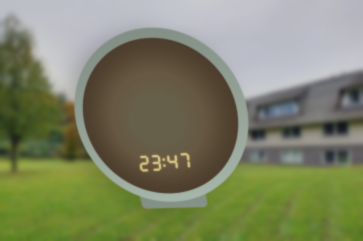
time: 23:47
